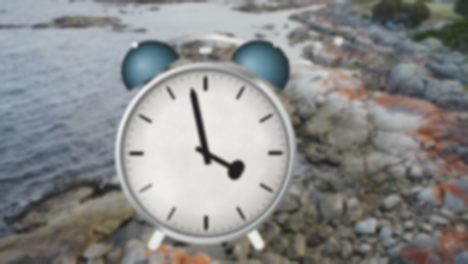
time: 3:58
